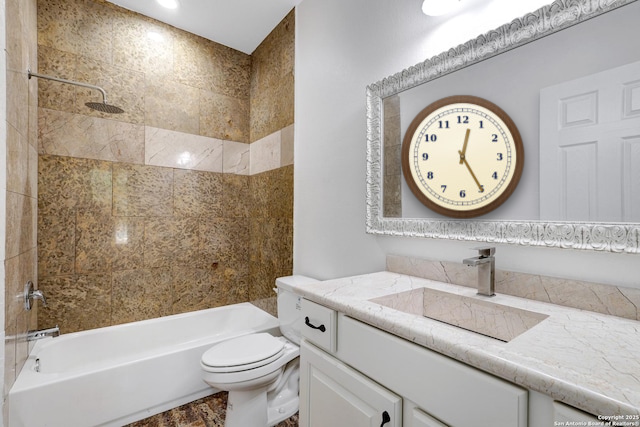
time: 12:25
